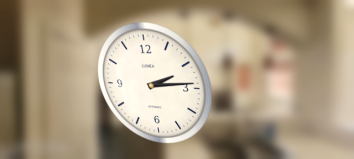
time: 2:14
